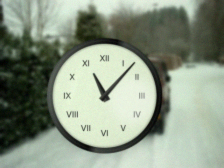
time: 11:07
